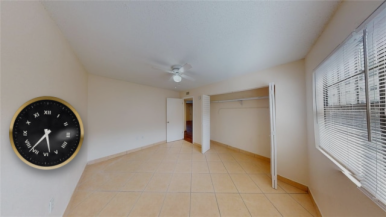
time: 5:37
